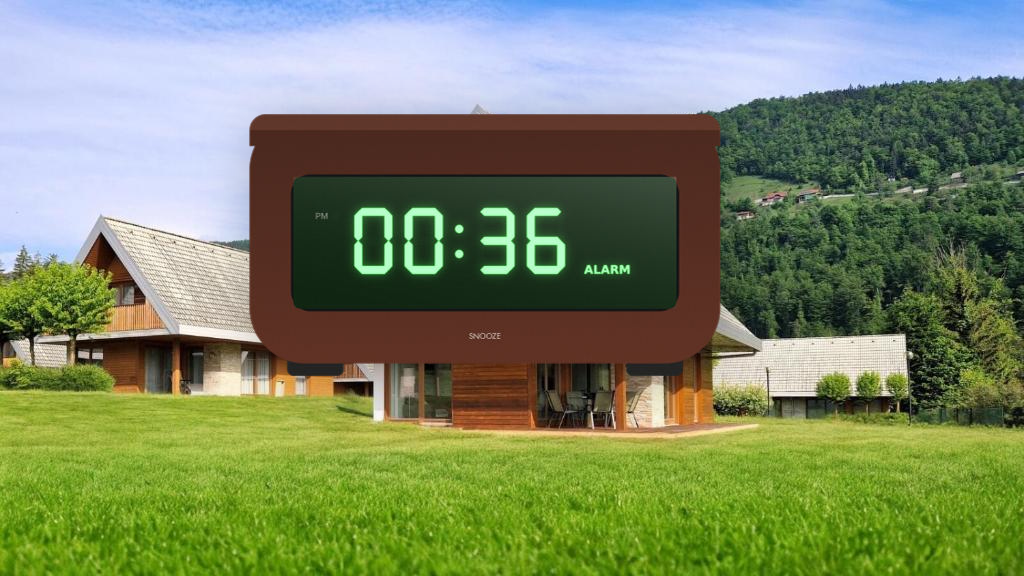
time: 0:36
